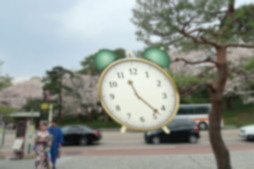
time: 11:23
